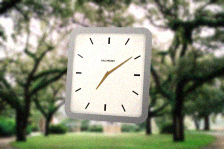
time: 7:09
